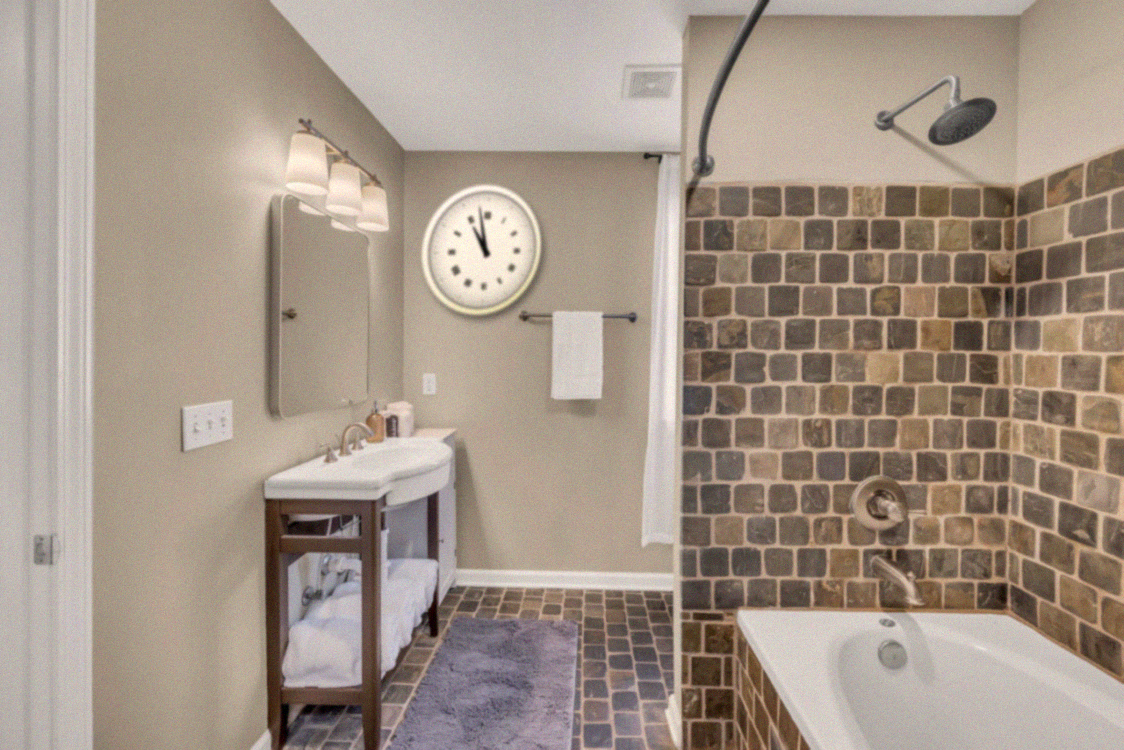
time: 10:58
